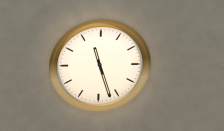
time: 11:27
